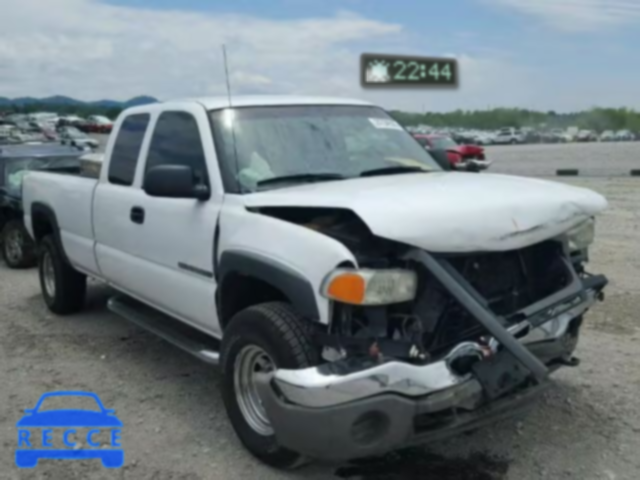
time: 22:44
